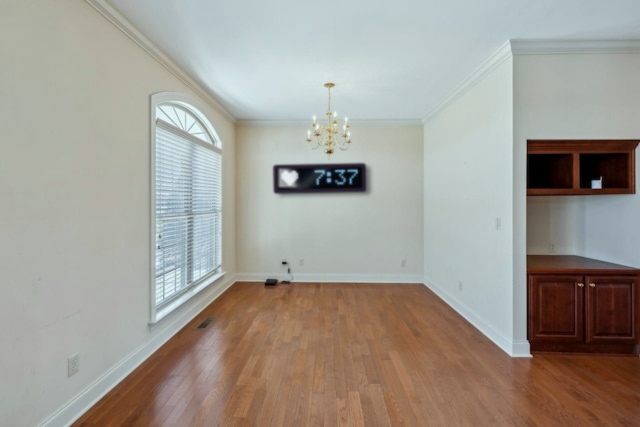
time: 7:37
